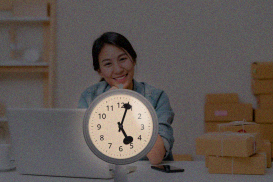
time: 5:03
